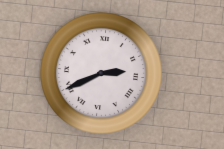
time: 2:40
